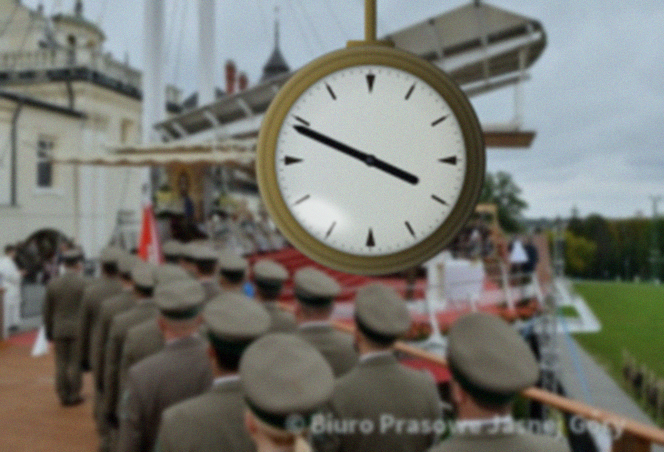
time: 3:49
